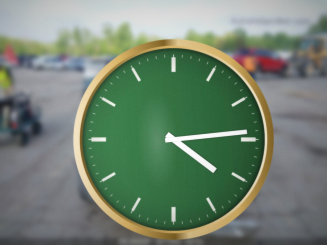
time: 4:14
